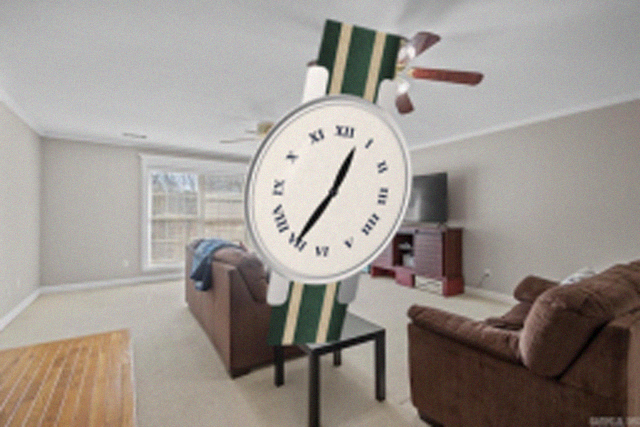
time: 12:35
